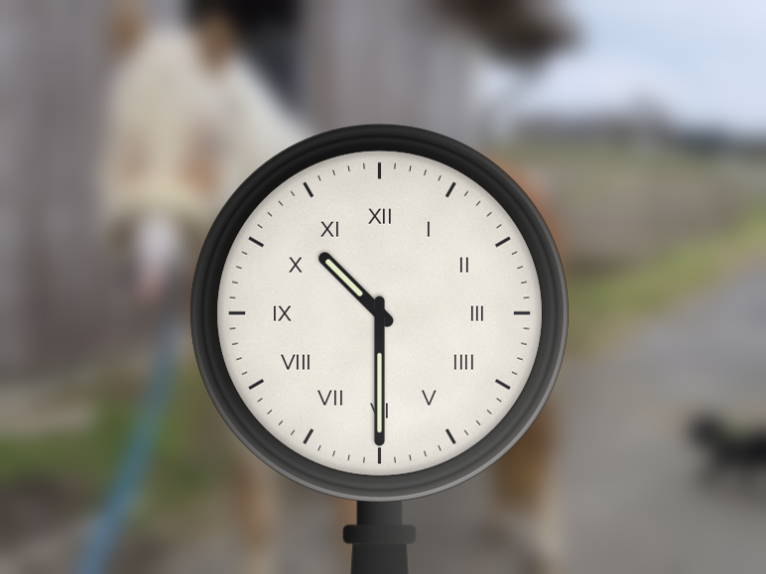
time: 10:30
